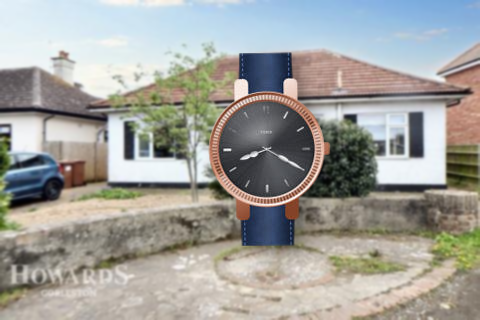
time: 8:20
